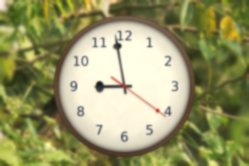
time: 8:58:21
